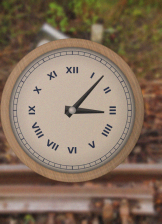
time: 3:07
